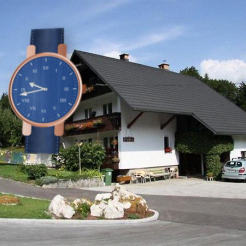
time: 9:43
